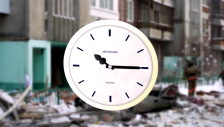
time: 10:15
